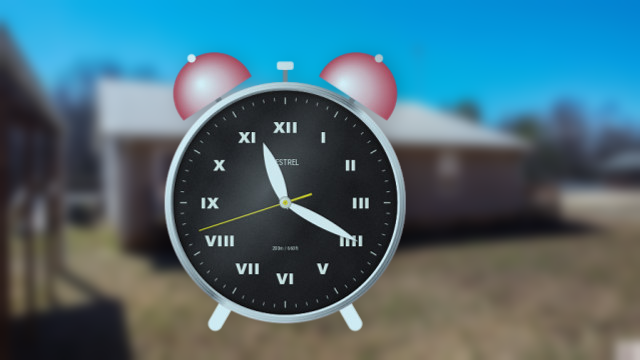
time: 11:19:42
